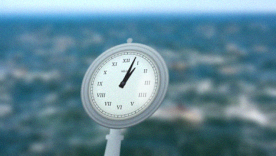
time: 1:03
